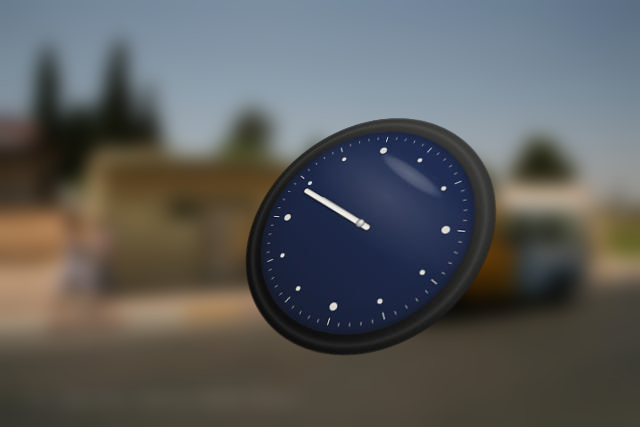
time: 9:49
